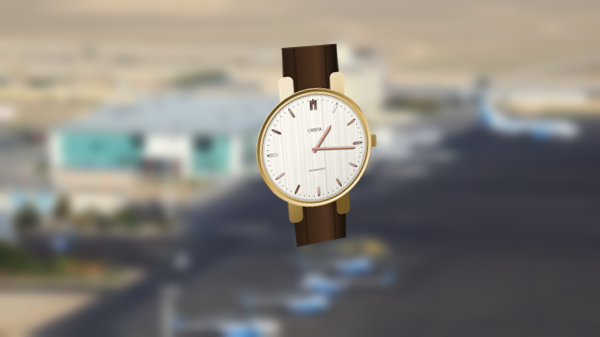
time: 1:16
